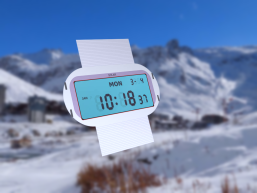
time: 10:18:37
